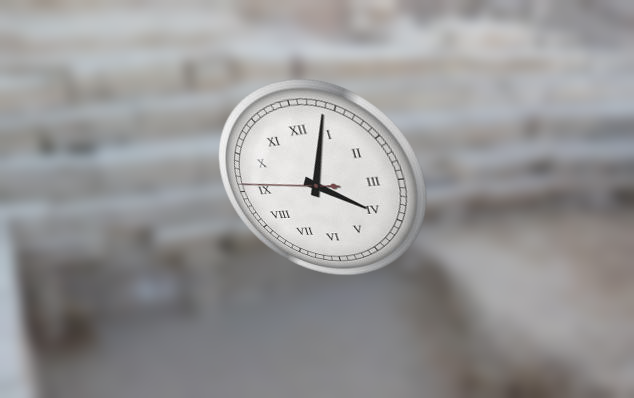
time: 4:03:46
